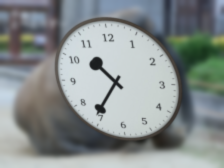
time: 10:36
